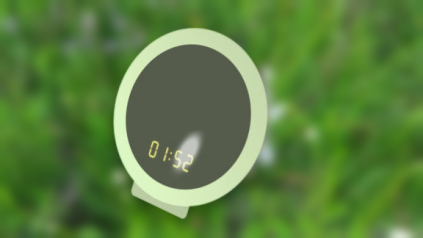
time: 1:52
